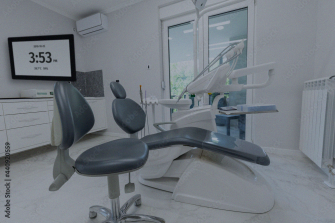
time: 3:53
